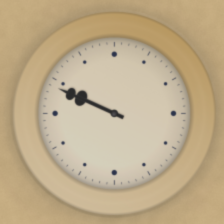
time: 9:49
